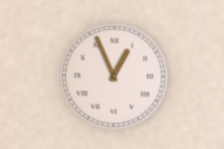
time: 12:56
